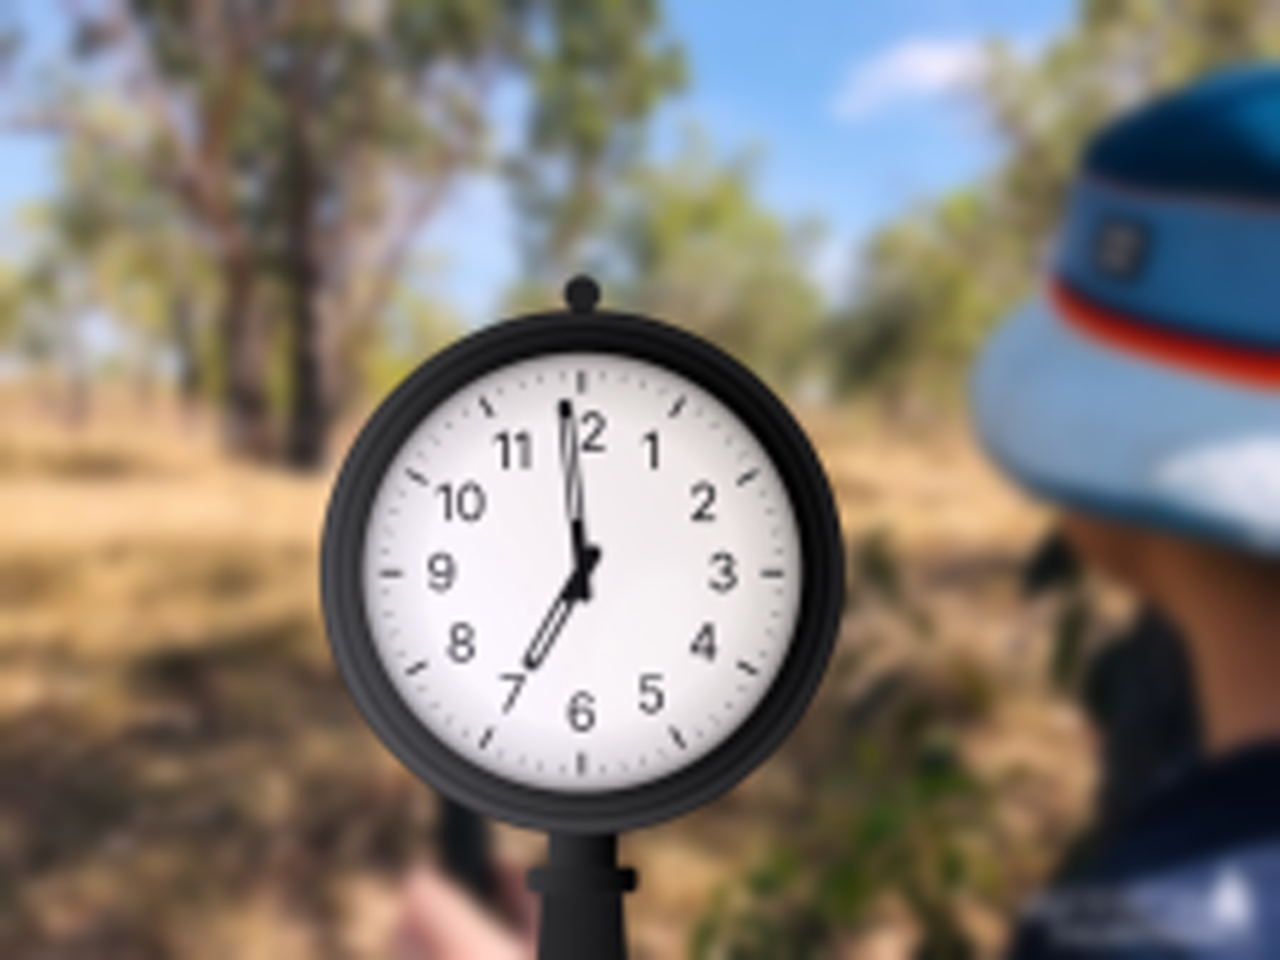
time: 6:59
